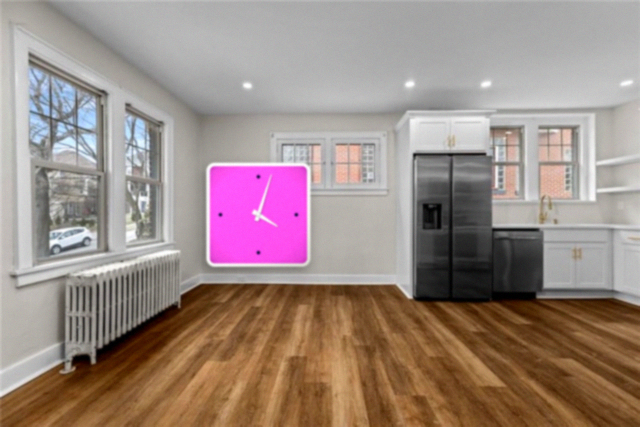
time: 4:03
